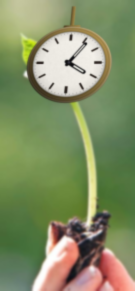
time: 4:06
